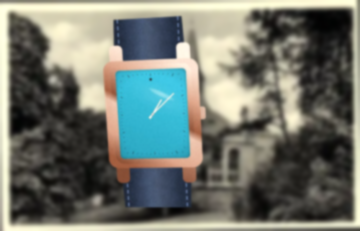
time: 1:08
